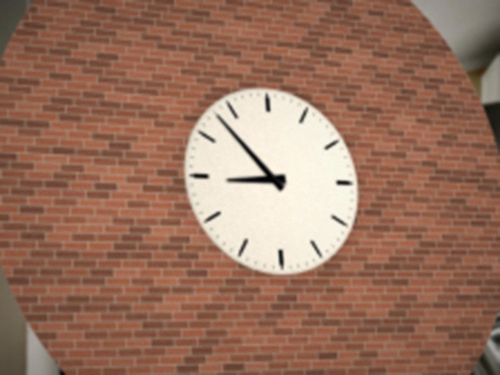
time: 8:53
